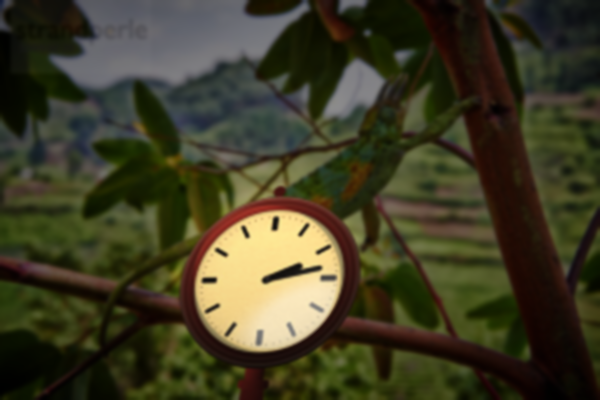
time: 2:13
